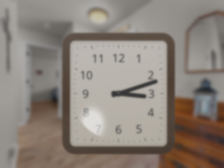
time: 3:12
